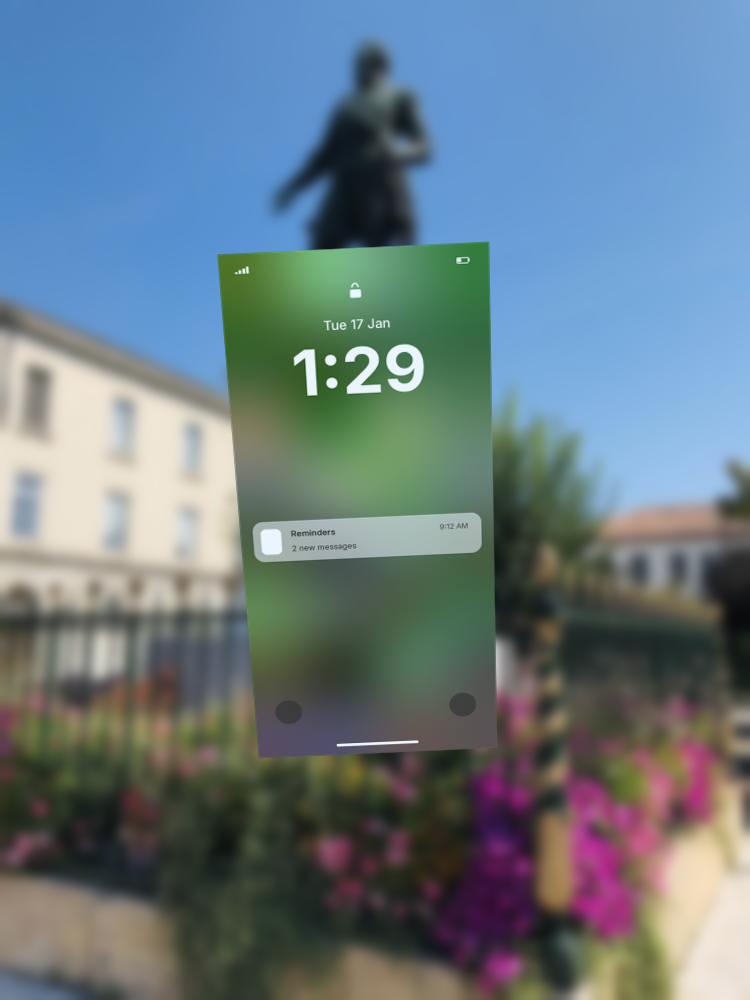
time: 1:29
